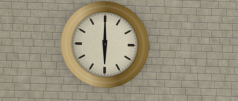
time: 6:00
